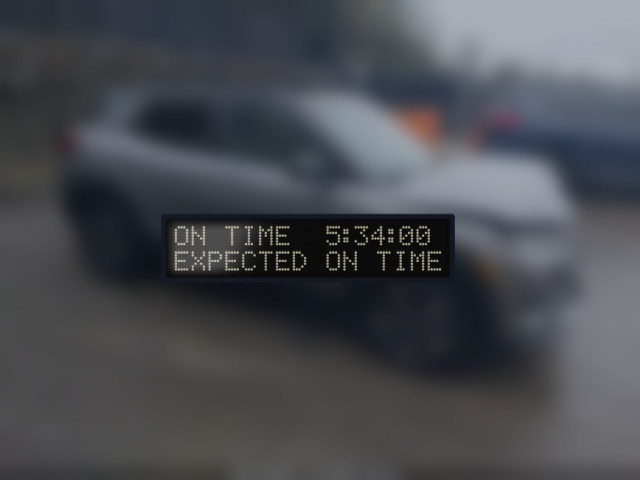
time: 5:34:00
